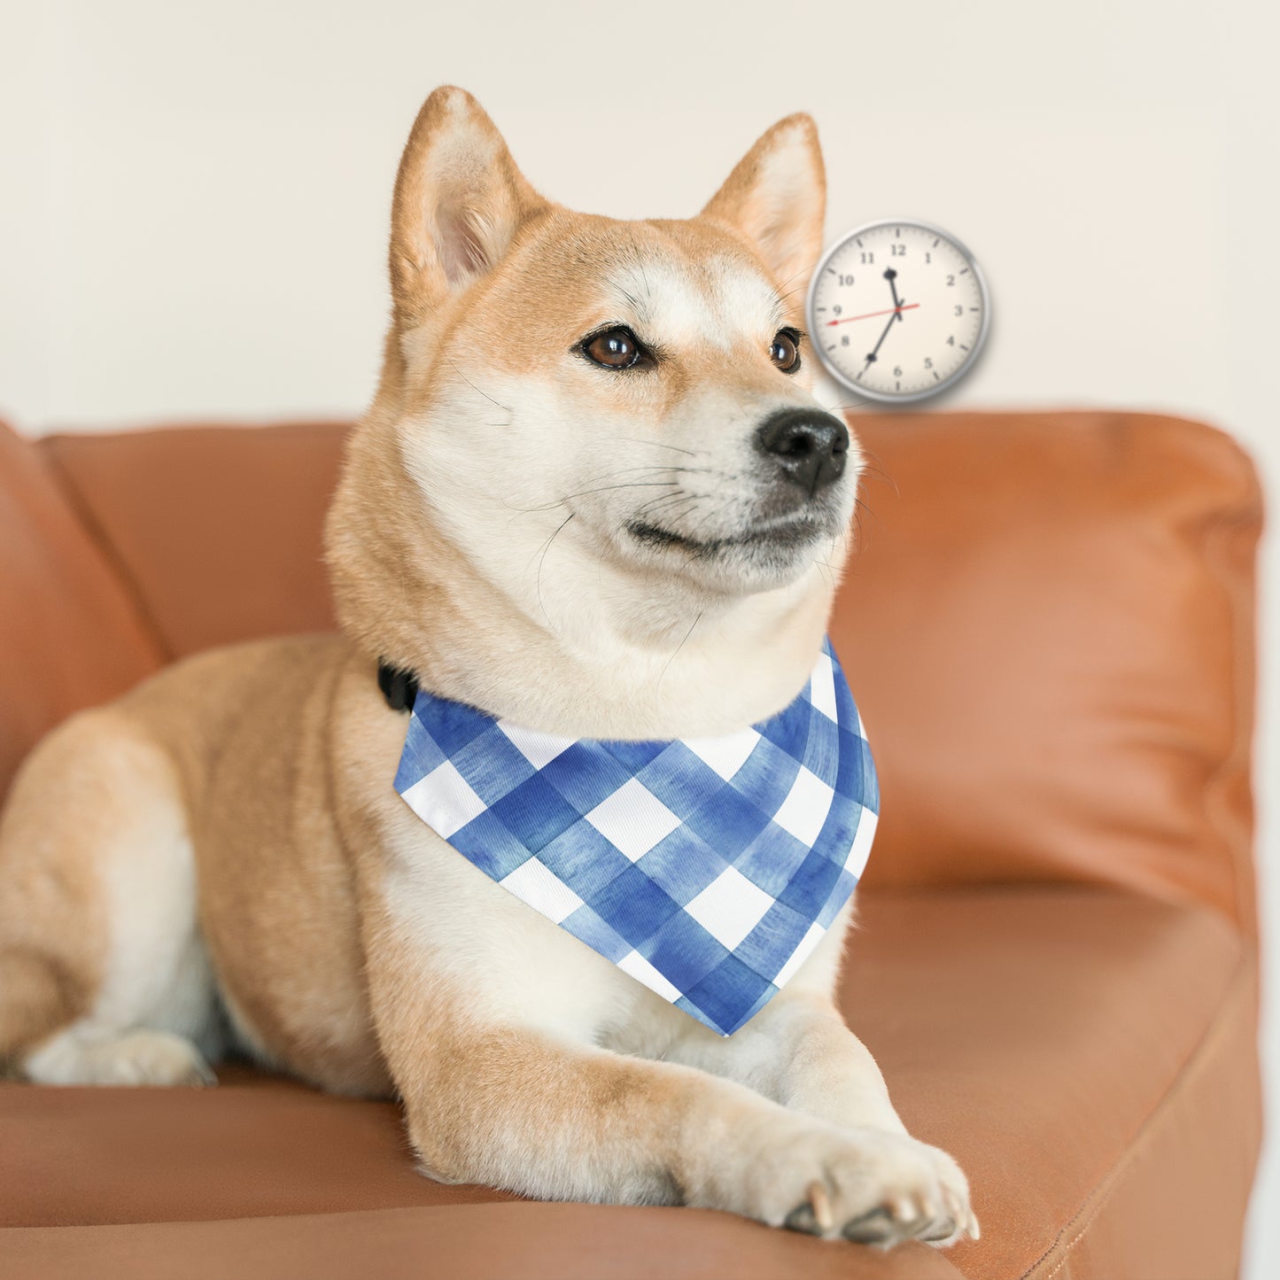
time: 11:34:43
